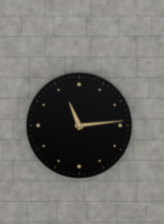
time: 11:14
